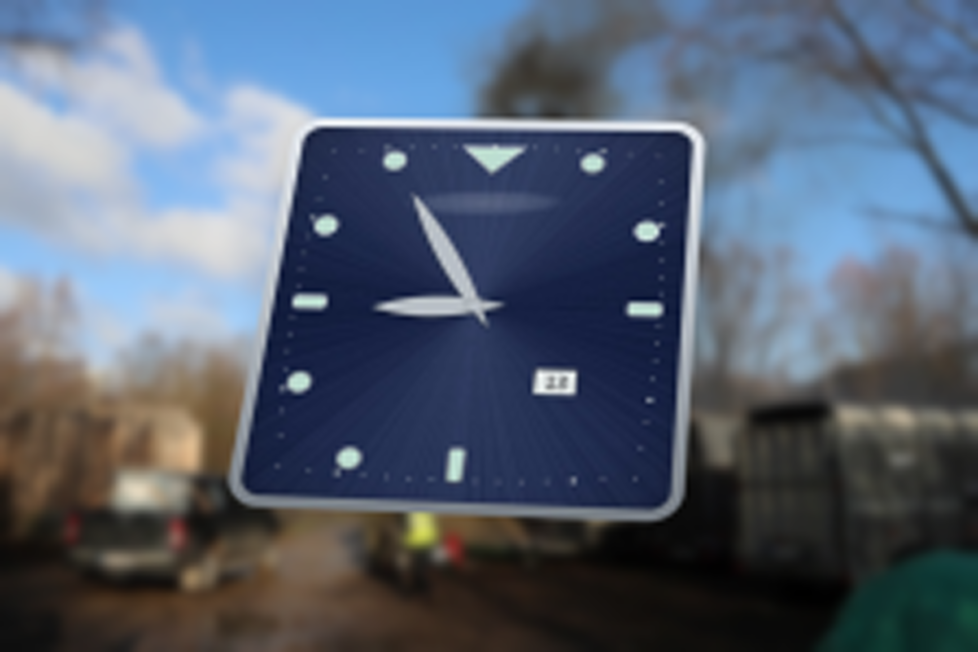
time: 8:55
